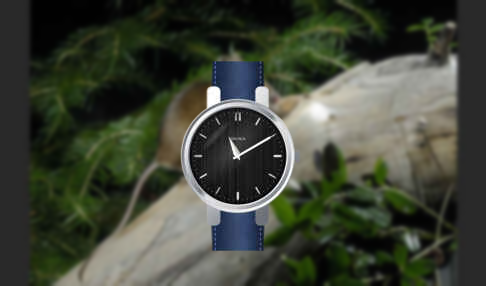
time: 11:10
